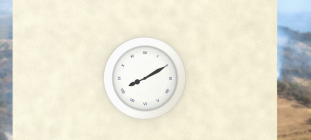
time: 8:10
